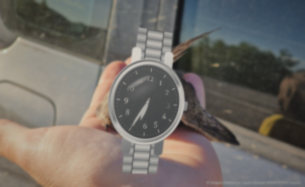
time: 6:35
